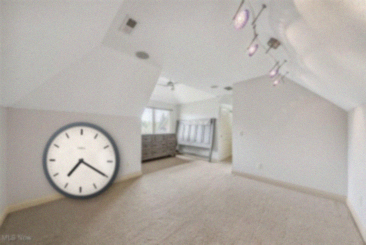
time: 7:20
